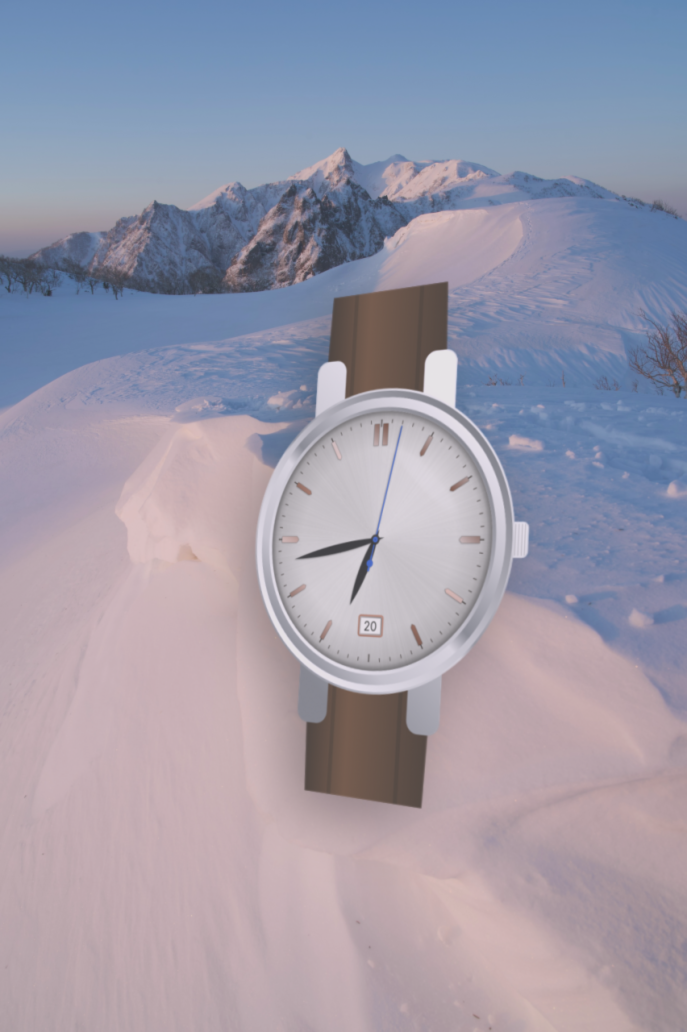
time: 6:43:02
